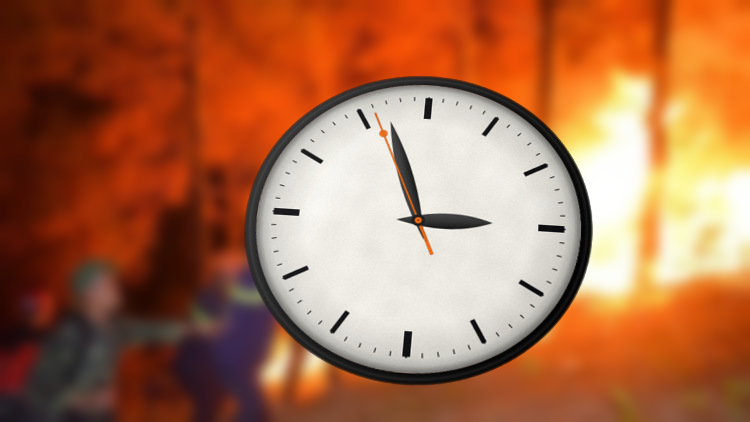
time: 2:56:56
